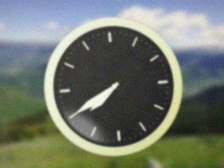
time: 7:40
